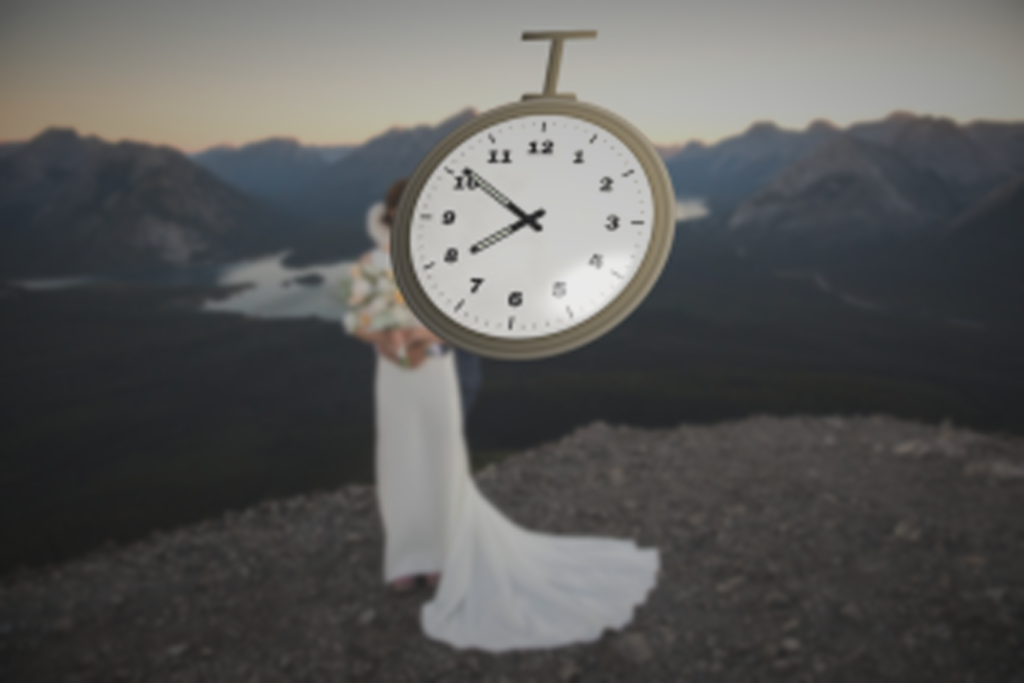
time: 7:51
